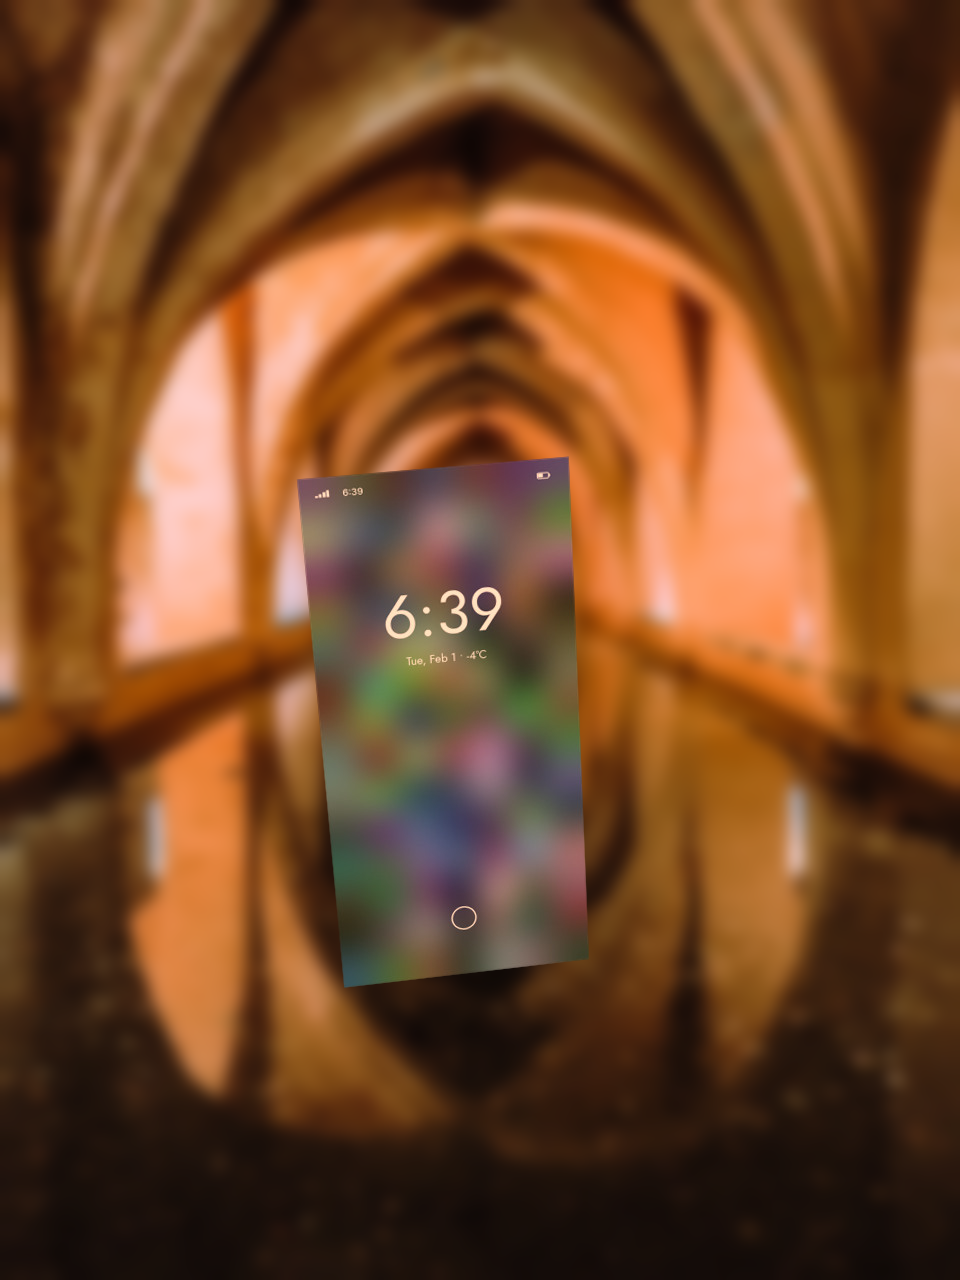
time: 6:39
